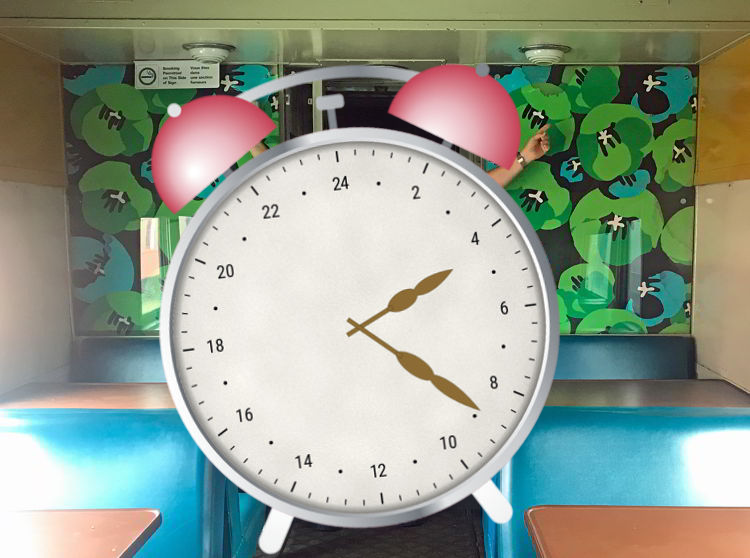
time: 4:22
